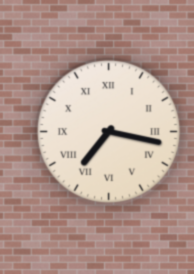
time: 7:17
